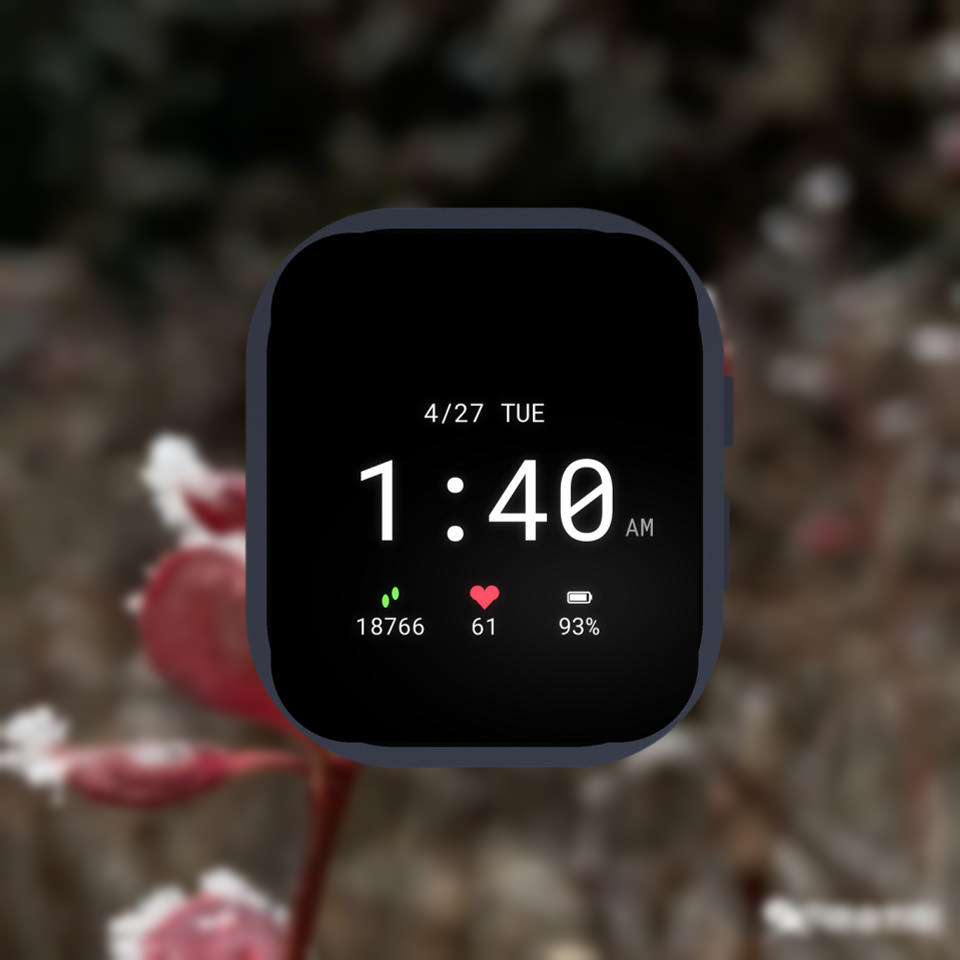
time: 1:40
